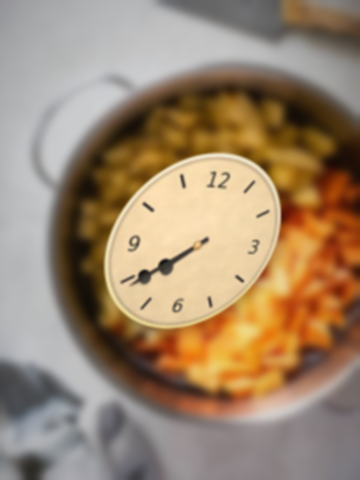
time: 7:39
